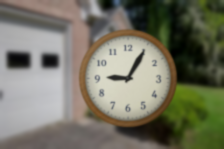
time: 9:05
